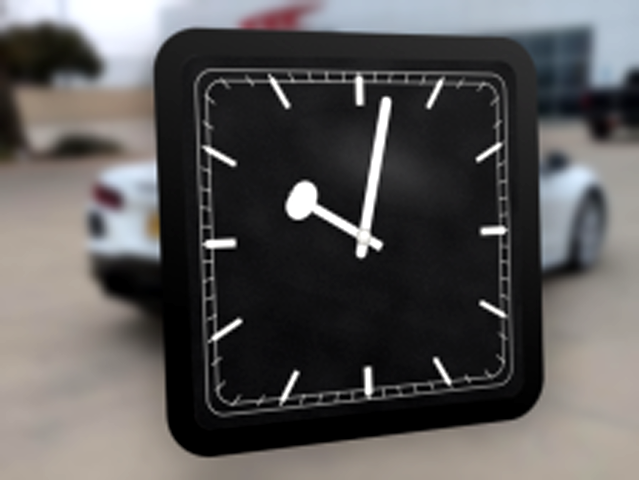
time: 10:02
